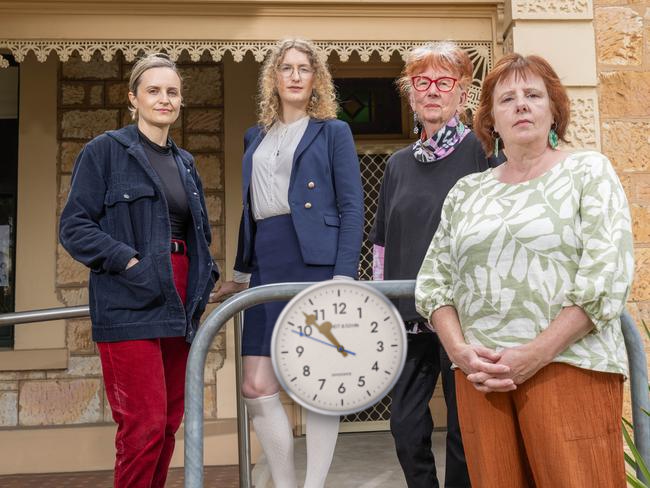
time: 10:52:49
